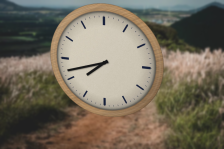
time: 7:42
